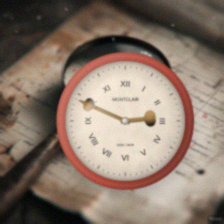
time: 2:49
